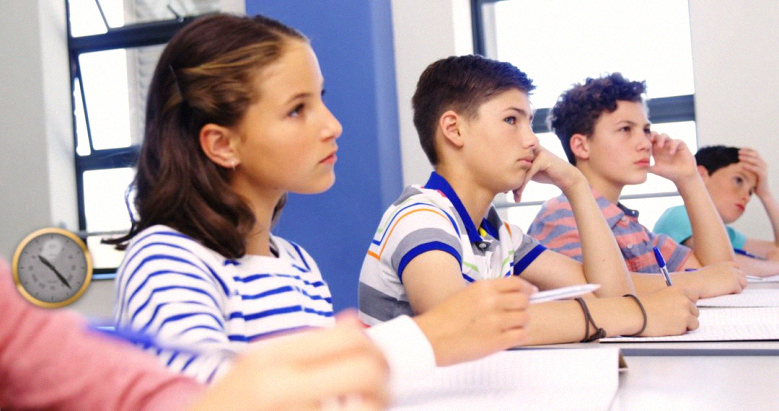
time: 10:23
